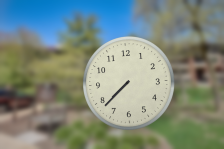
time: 7:38
